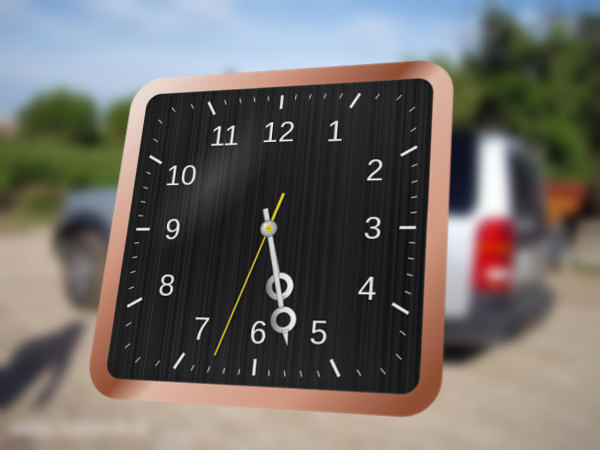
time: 5:27:33
